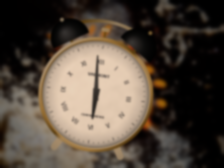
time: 5:59
